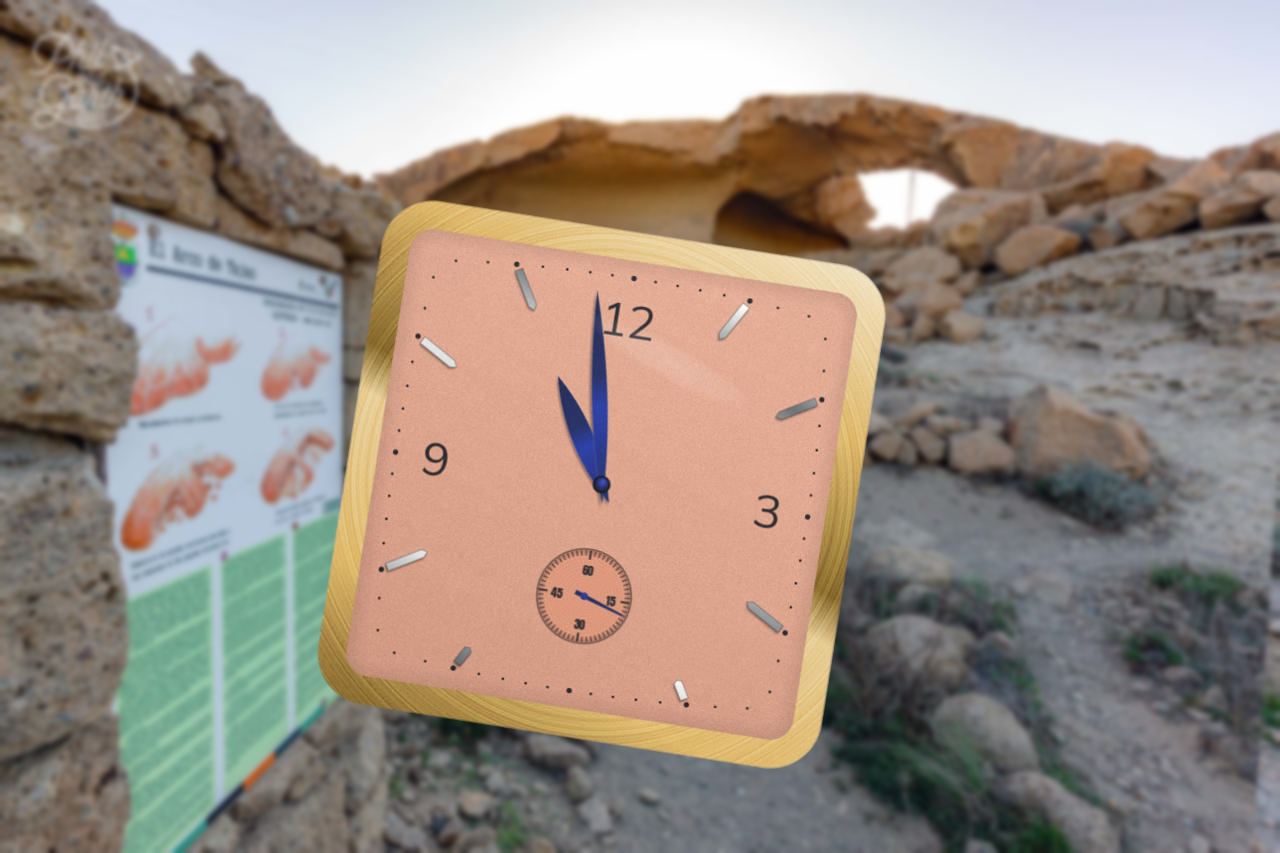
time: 10:58:18
